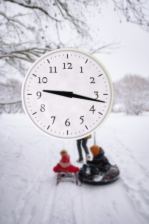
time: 9:17
